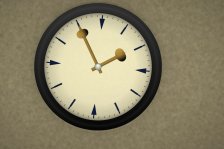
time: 1:55
